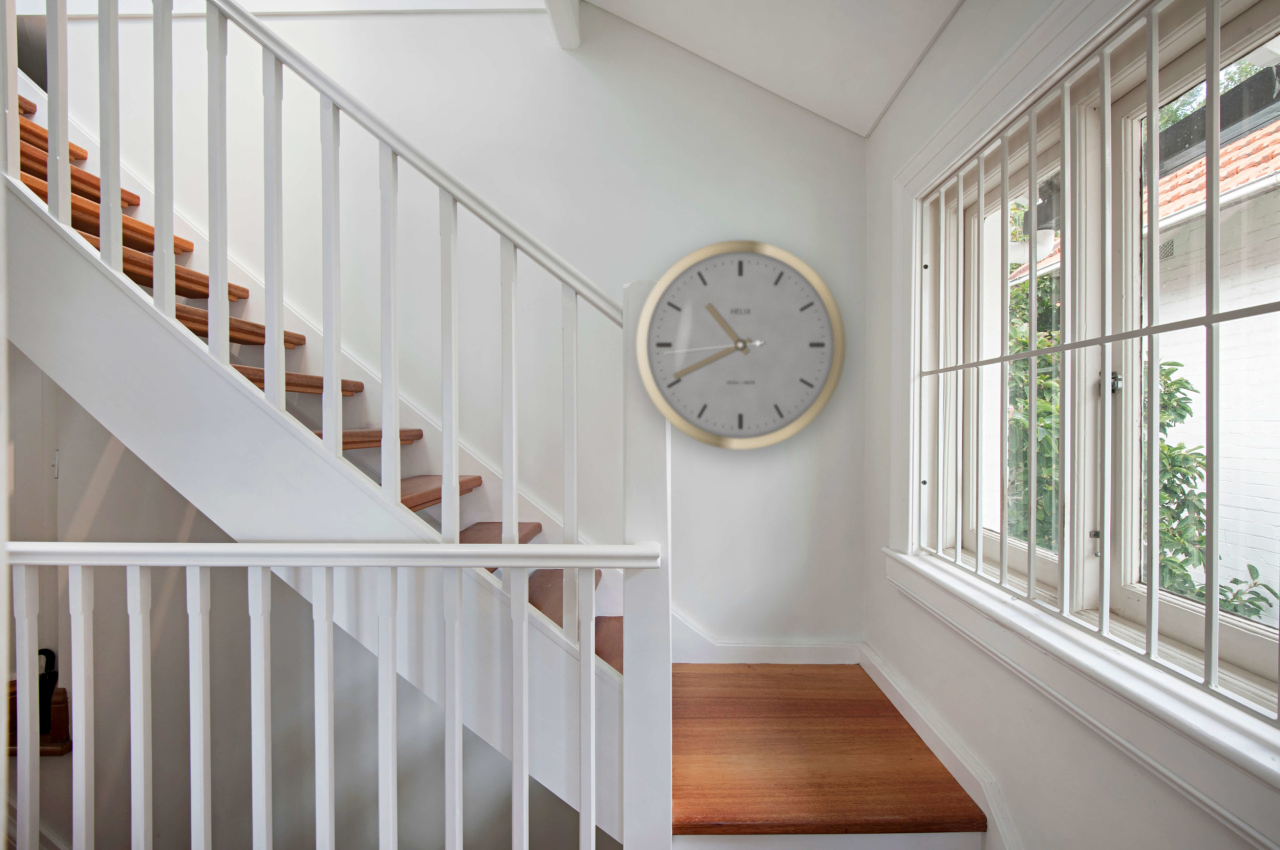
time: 10:40:44
